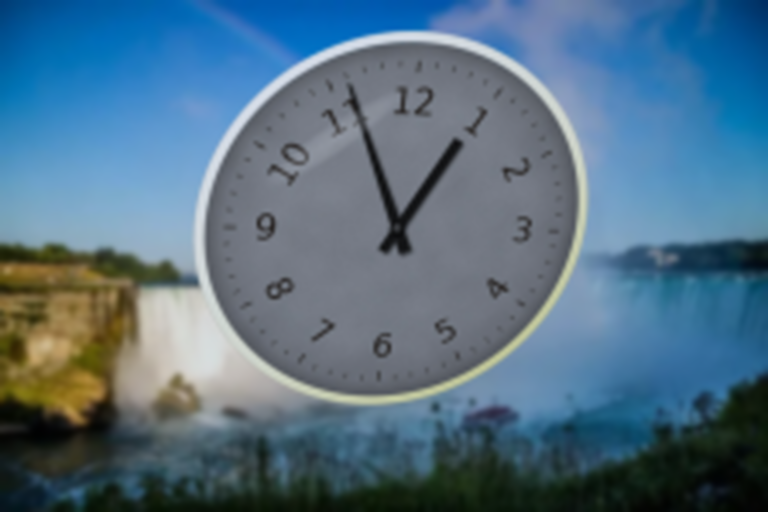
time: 12:56
